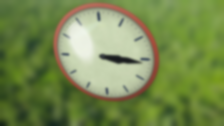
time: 3:16
